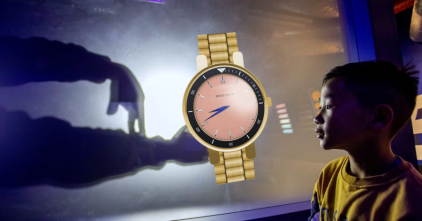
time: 8:41
